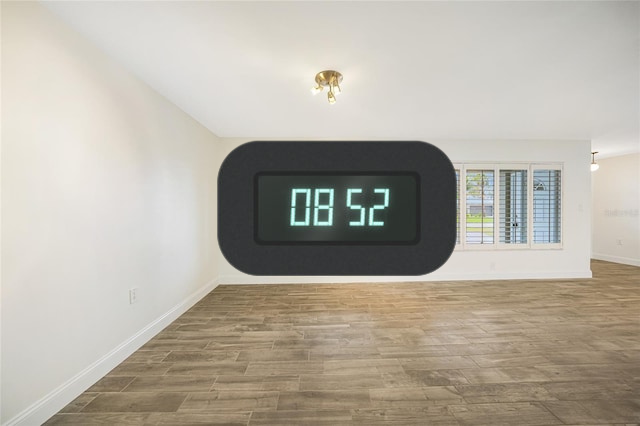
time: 8:52
